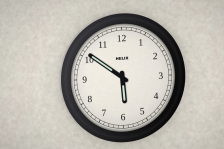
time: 5:51
